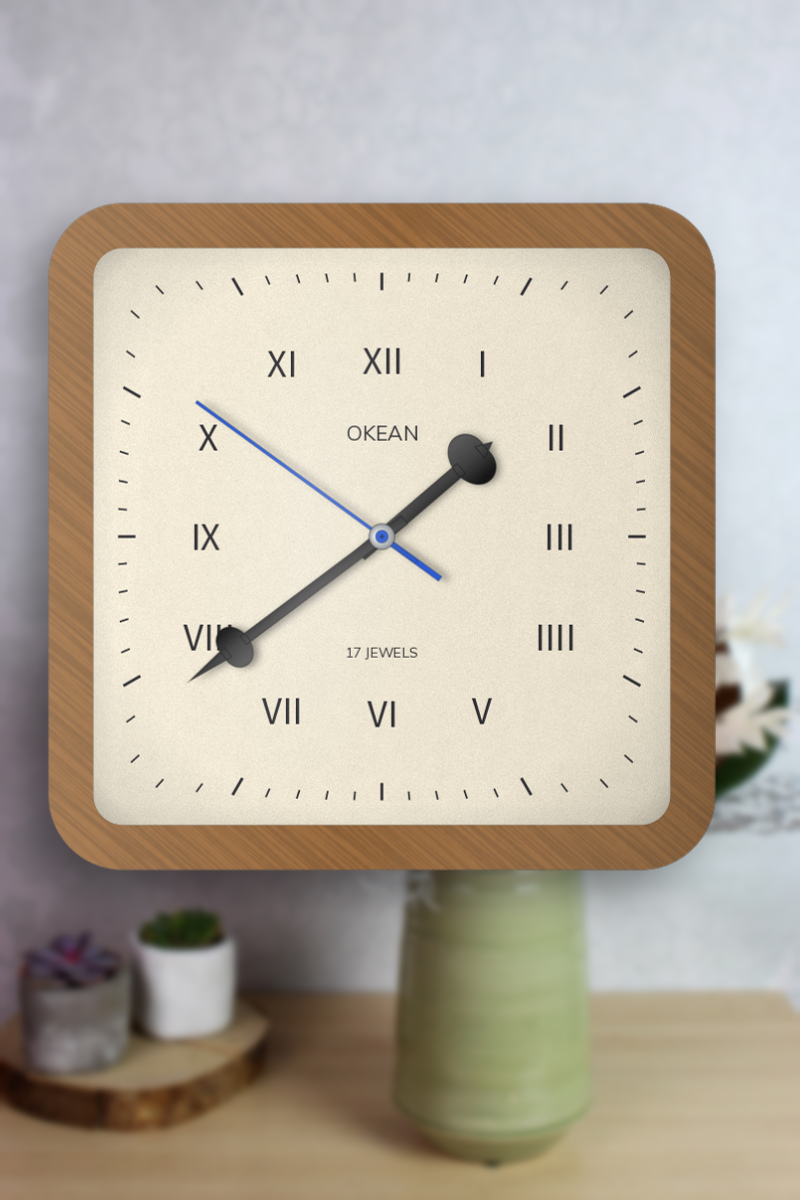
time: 1:38:51
